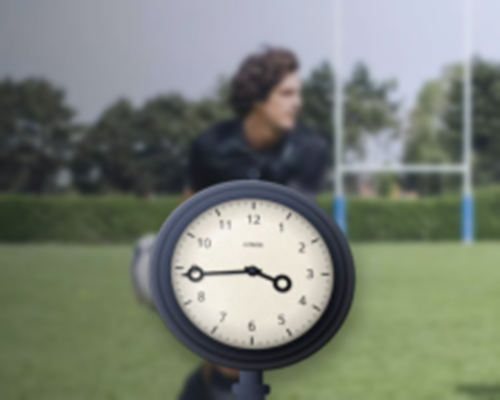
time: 3:44
